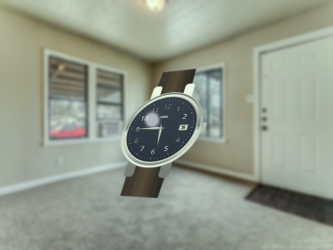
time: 5:45
